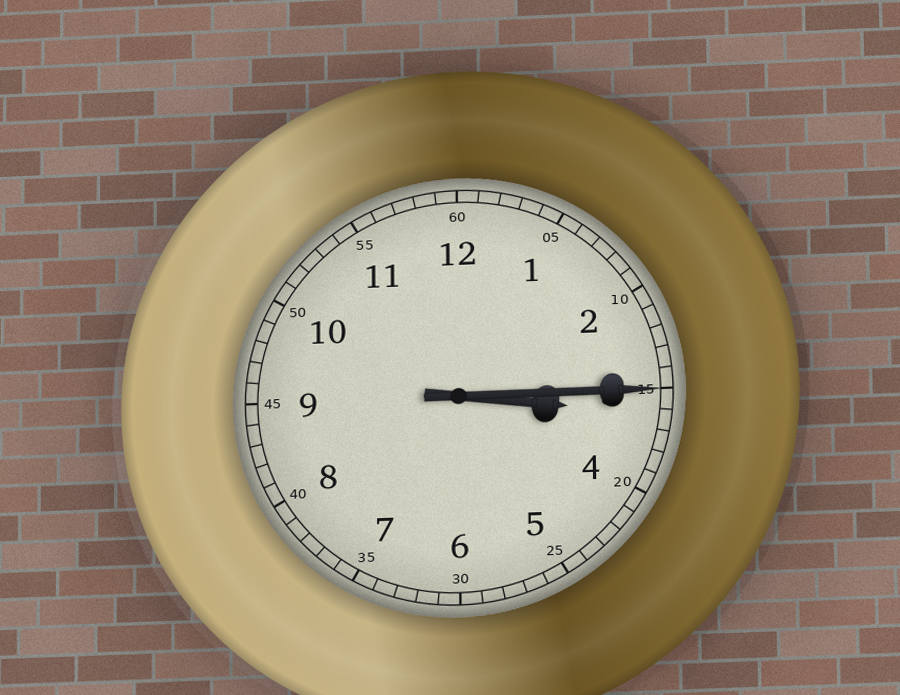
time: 3:15
